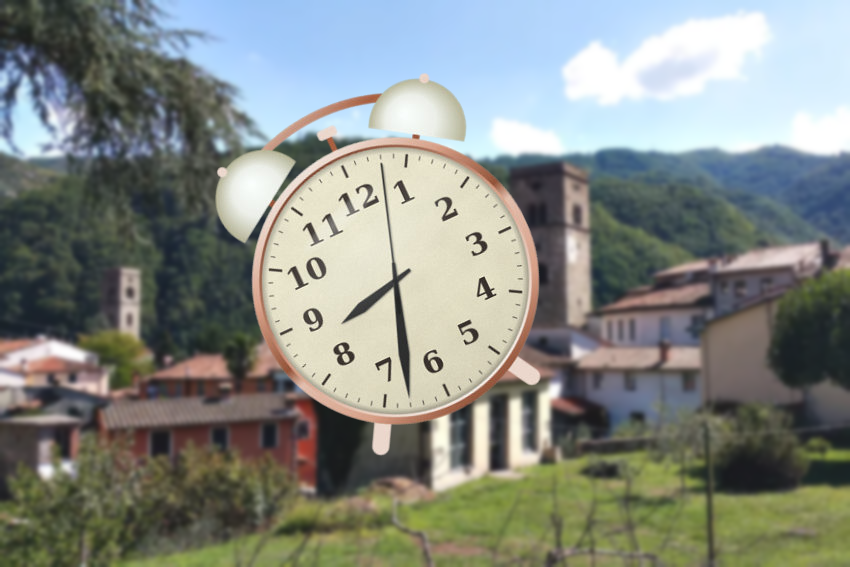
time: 8:33:03
